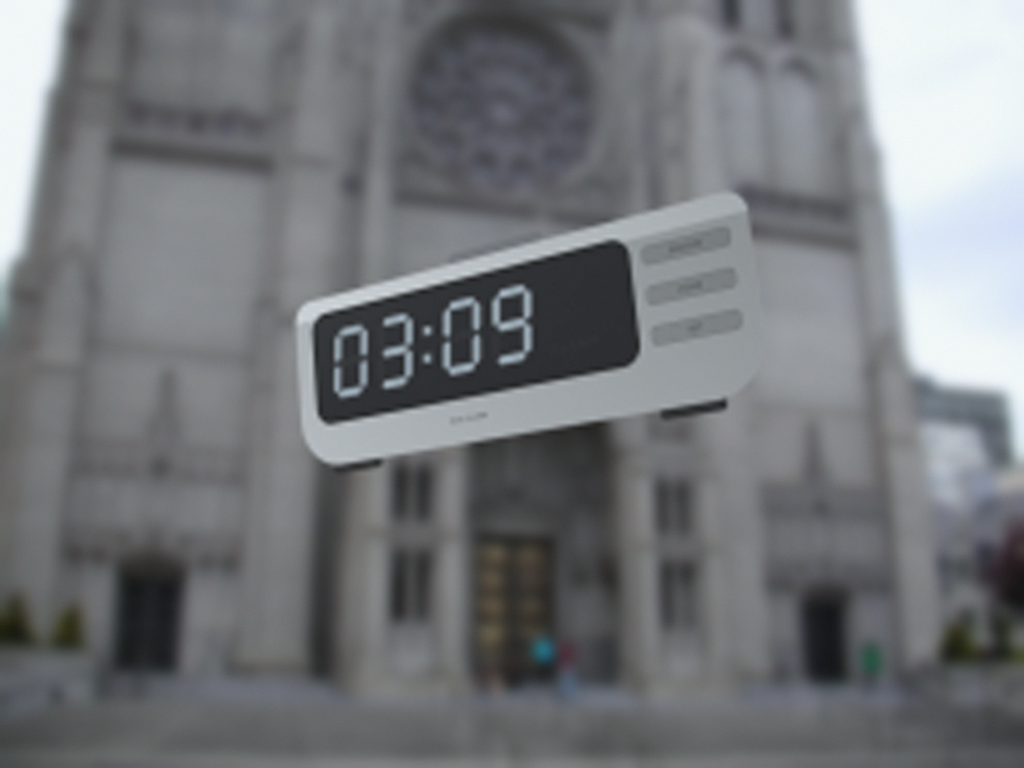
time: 3:09
